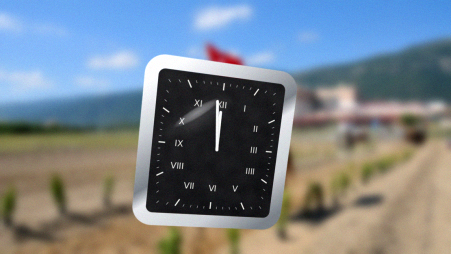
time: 11:59
